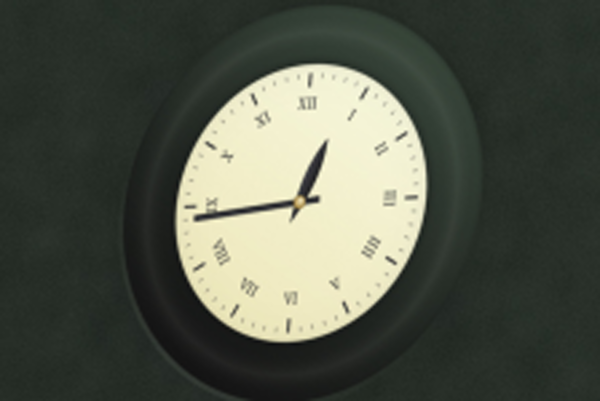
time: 12:44
